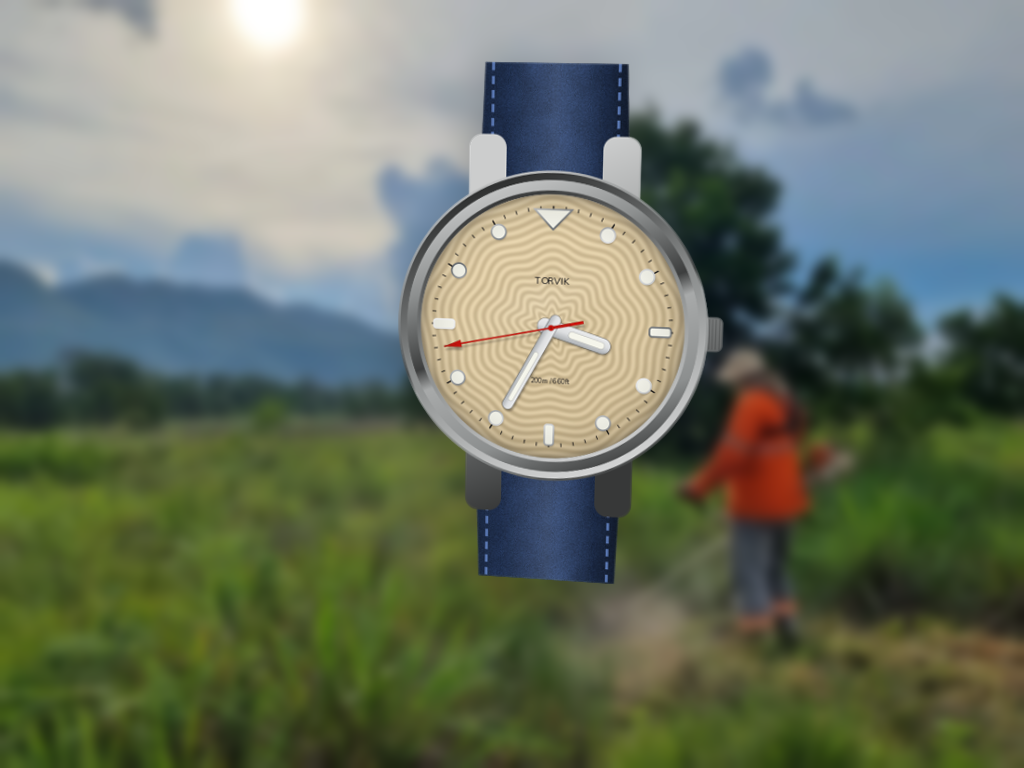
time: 3:34:43
